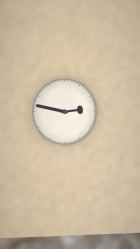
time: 2:47
